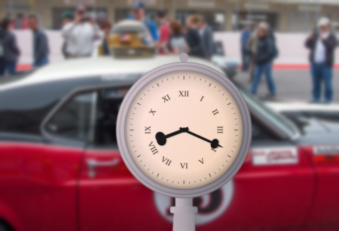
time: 8:19
